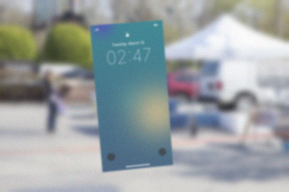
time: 2:47
